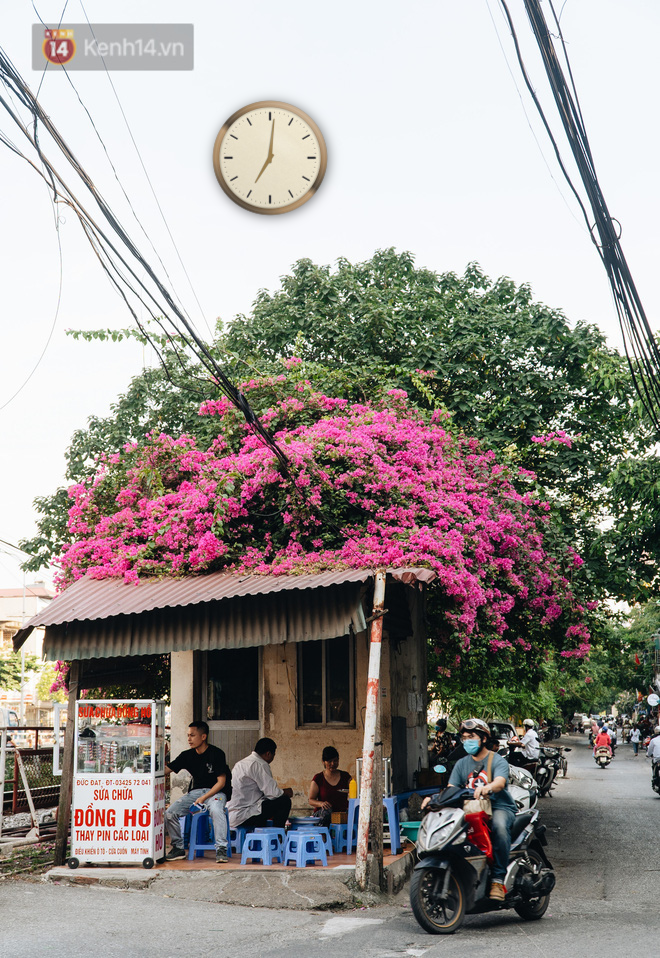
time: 7:01
